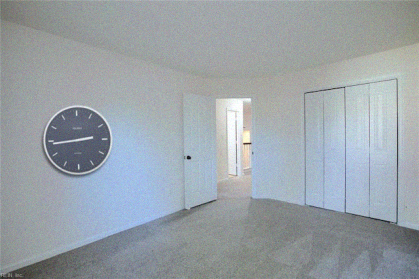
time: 2:44
